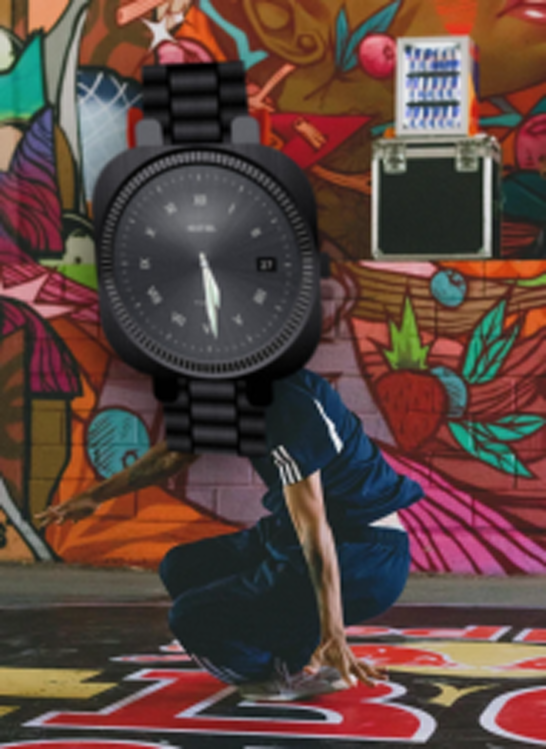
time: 5:29
